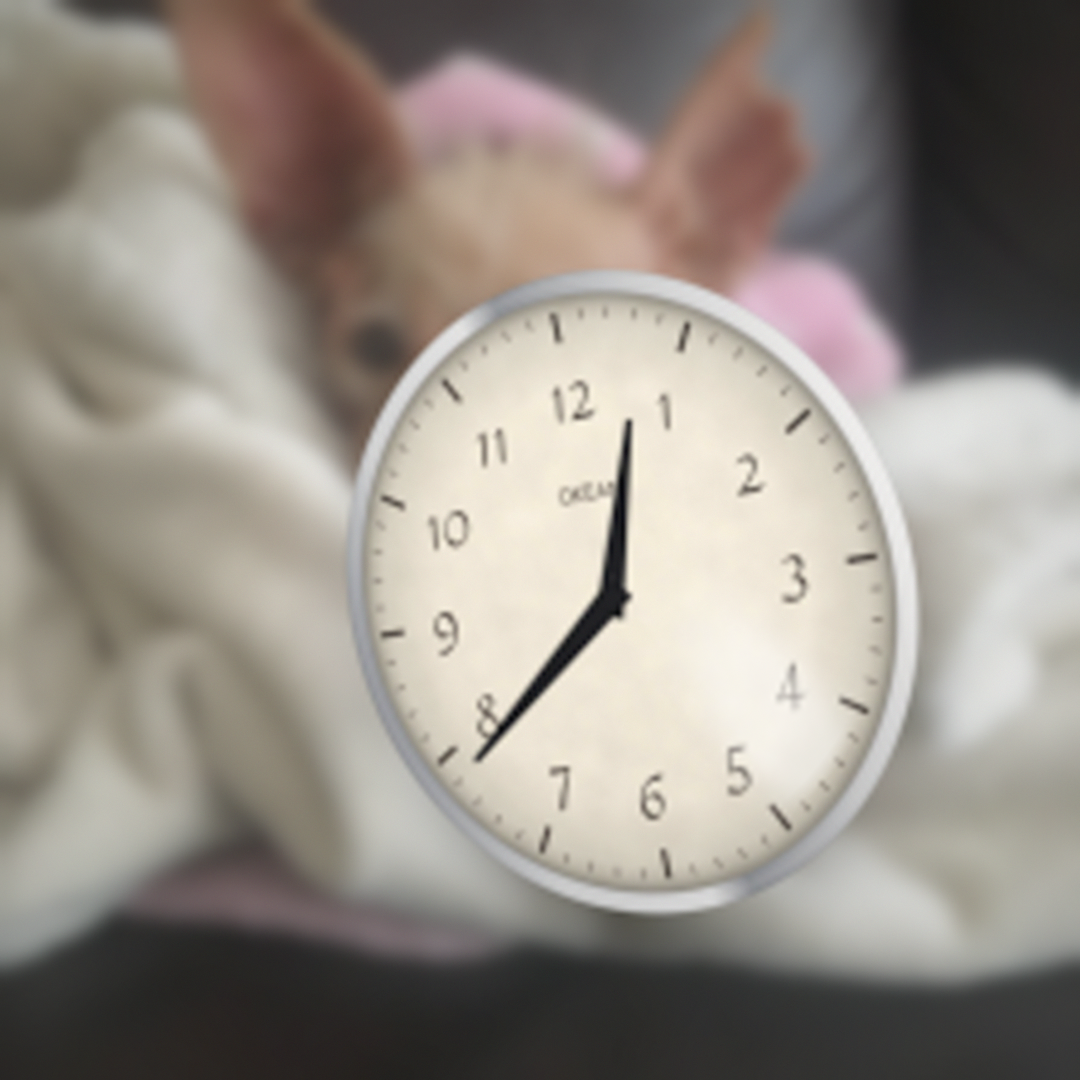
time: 12:39
